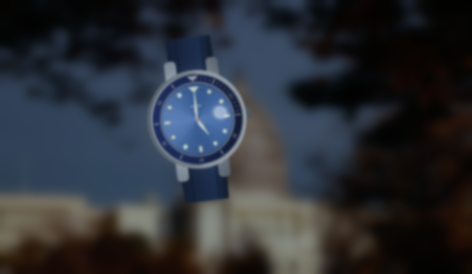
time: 5:00
